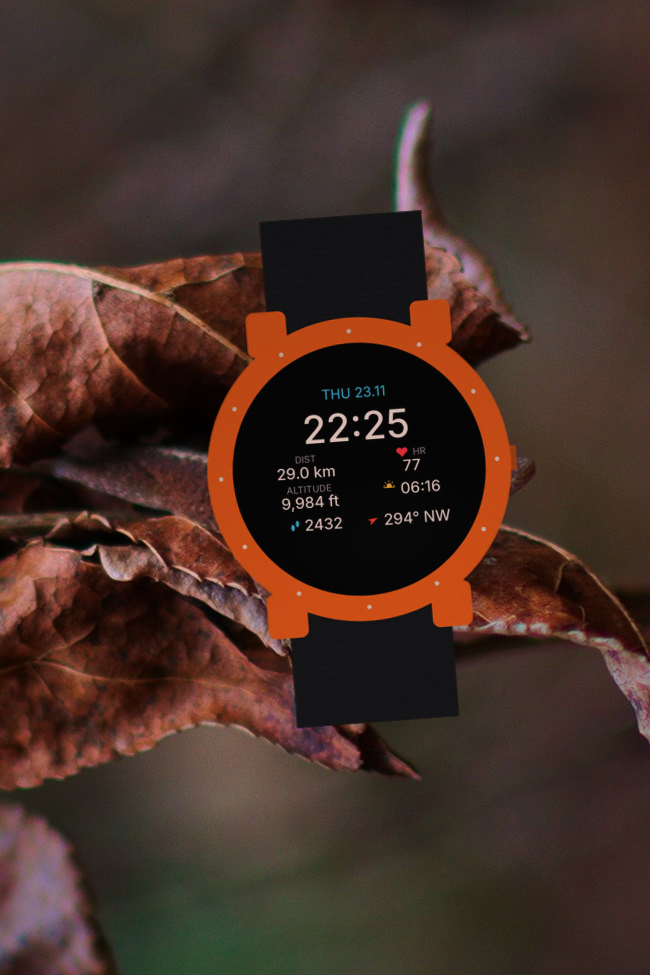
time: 22:25
